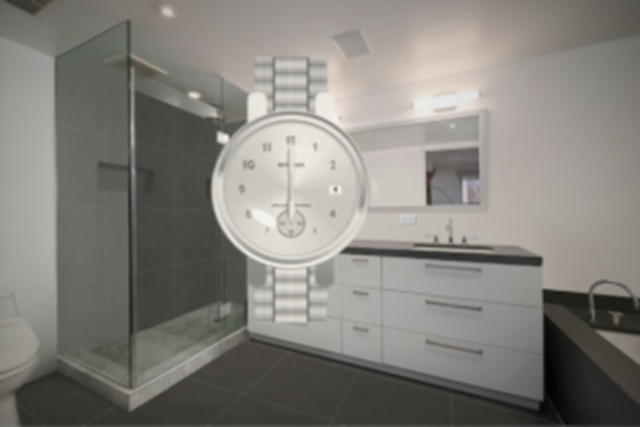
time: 6:00
